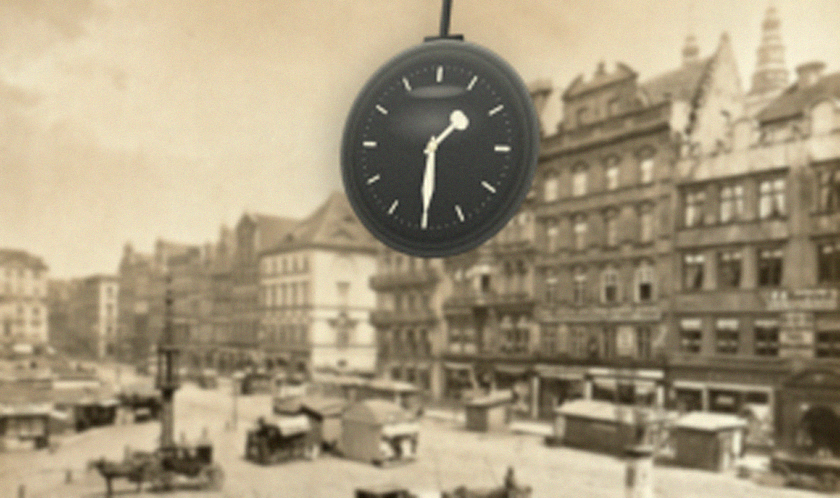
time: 1:30
